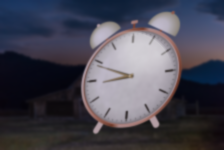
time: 8:49
